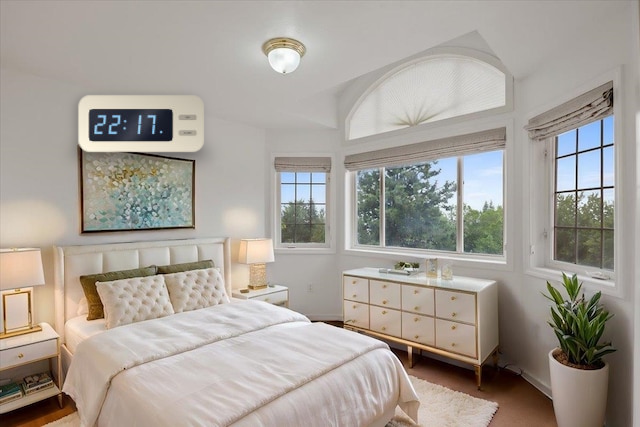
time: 22:17
